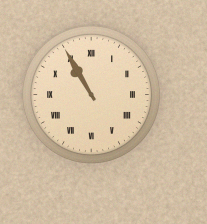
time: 10:55
